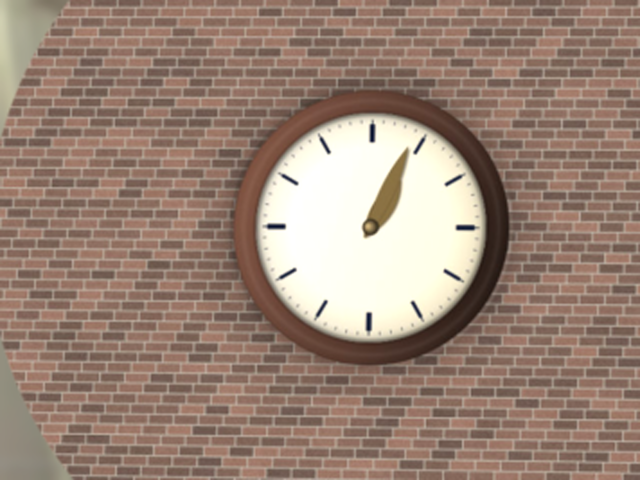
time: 1:04
